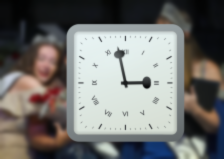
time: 2:58
